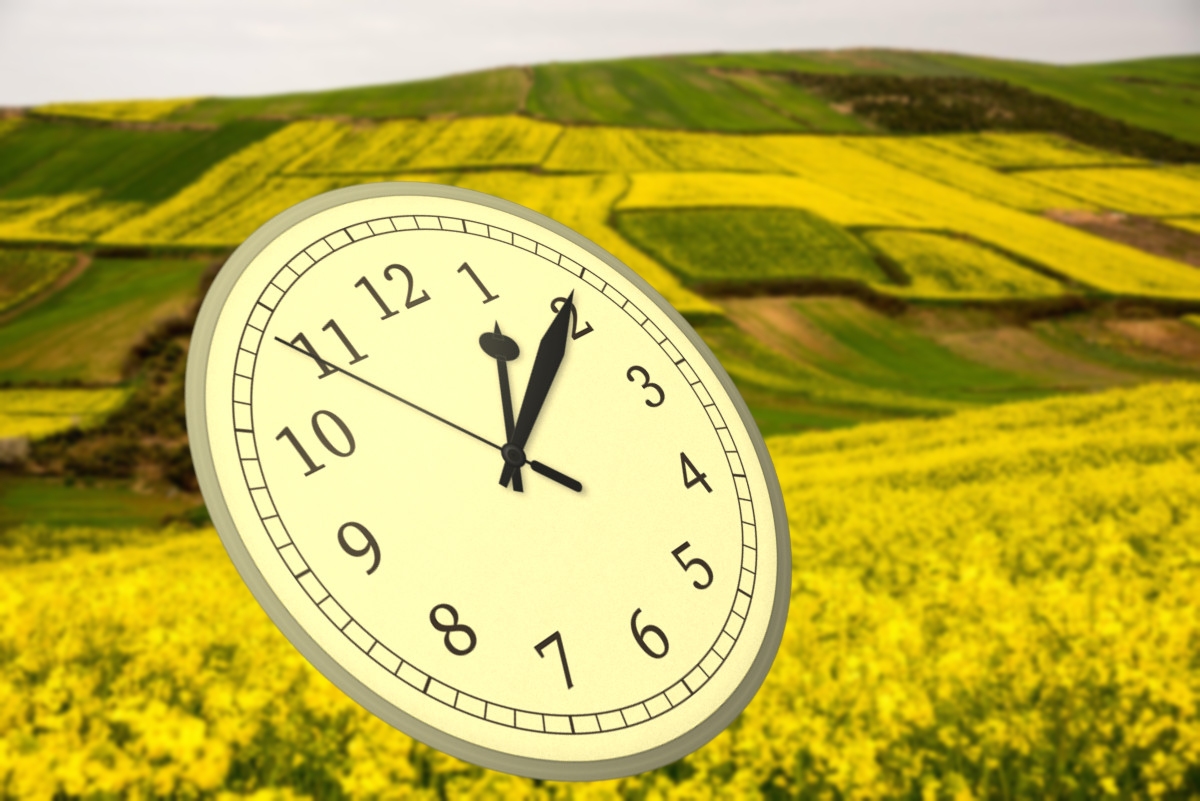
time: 1:09:54
